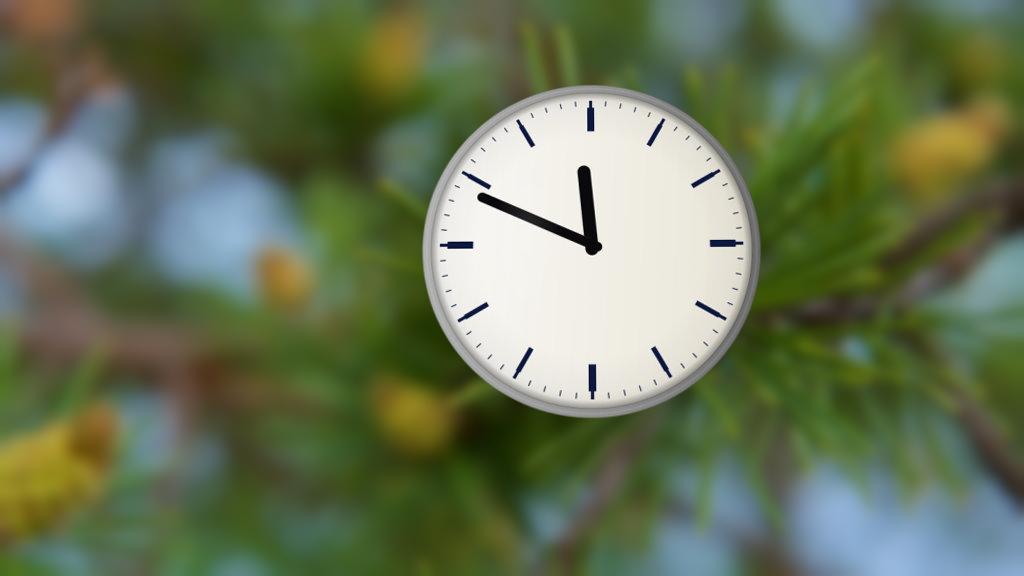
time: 11:49
